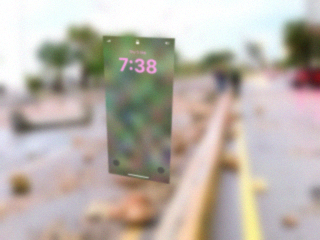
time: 7:38
